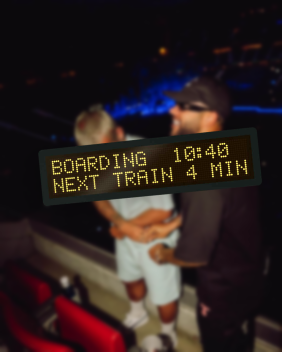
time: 10:40
